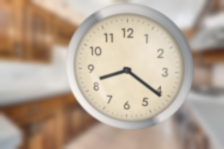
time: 8:21
